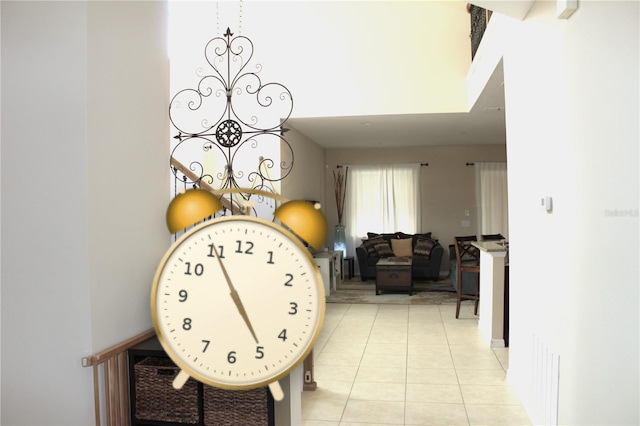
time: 4:55
